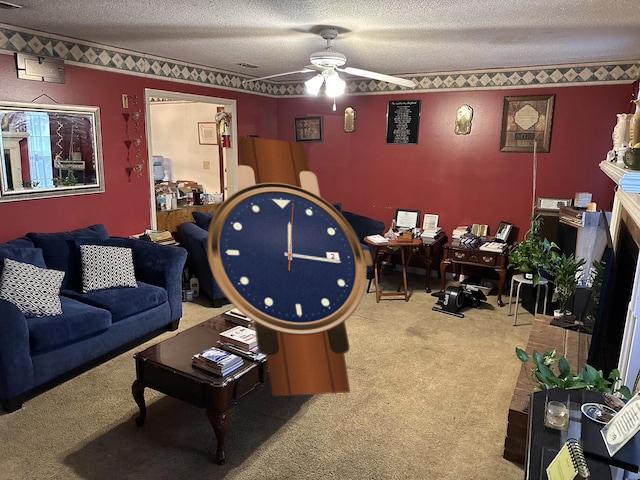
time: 12:16:02
